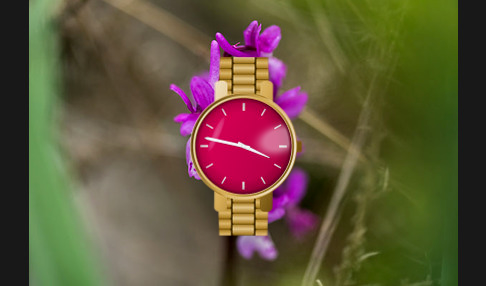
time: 3:47
